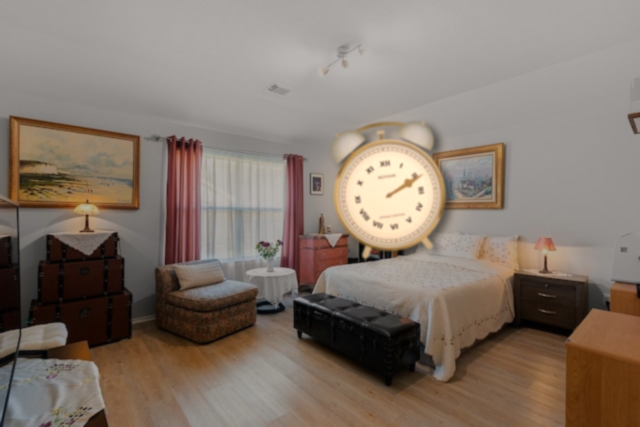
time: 2:11
